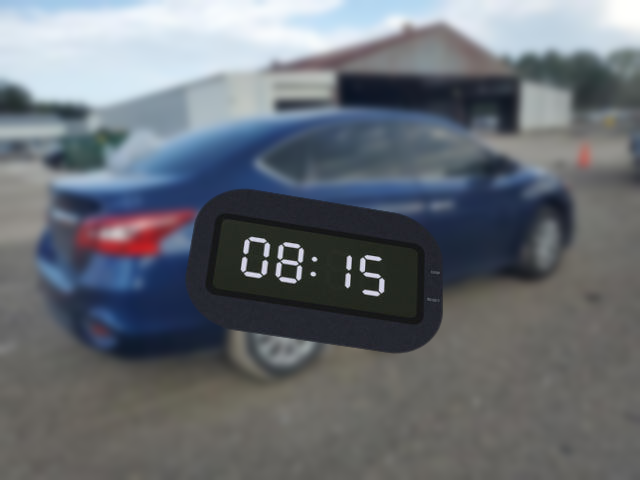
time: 8:15
